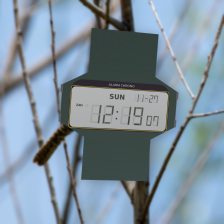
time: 12:19:07
